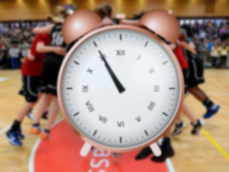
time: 10:55
